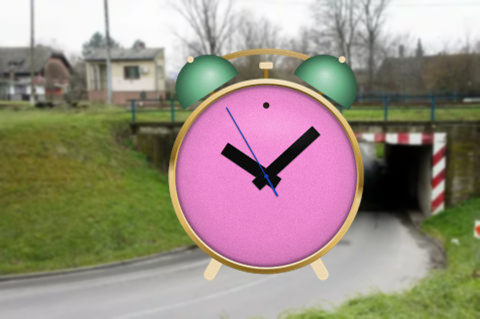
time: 10:07:55
